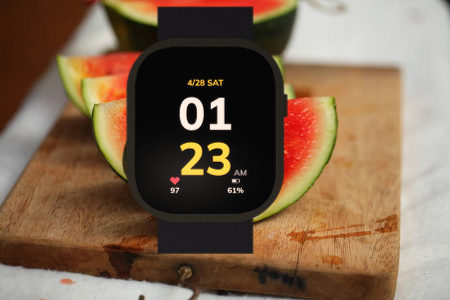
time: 1:23
